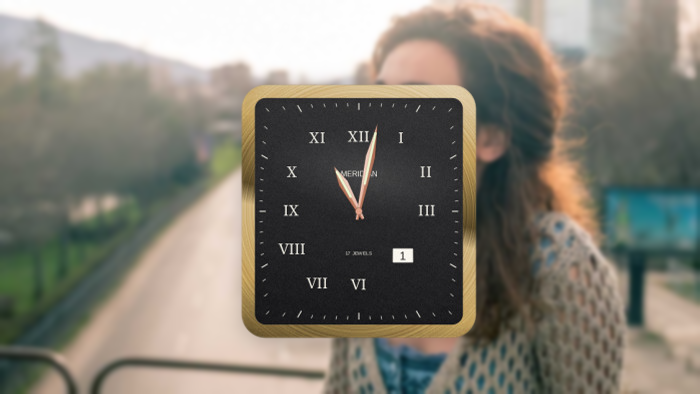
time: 11:02
